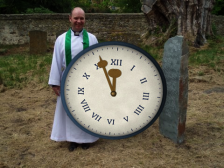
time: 11:56
